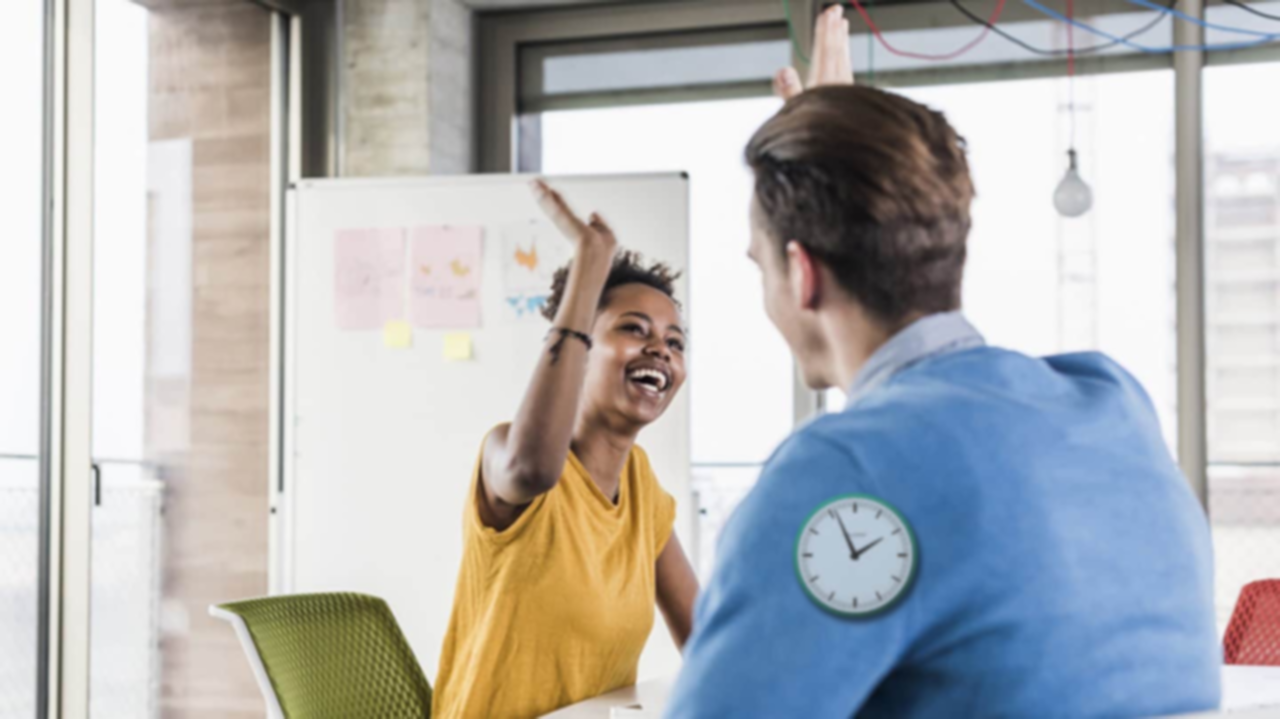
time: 1:56
